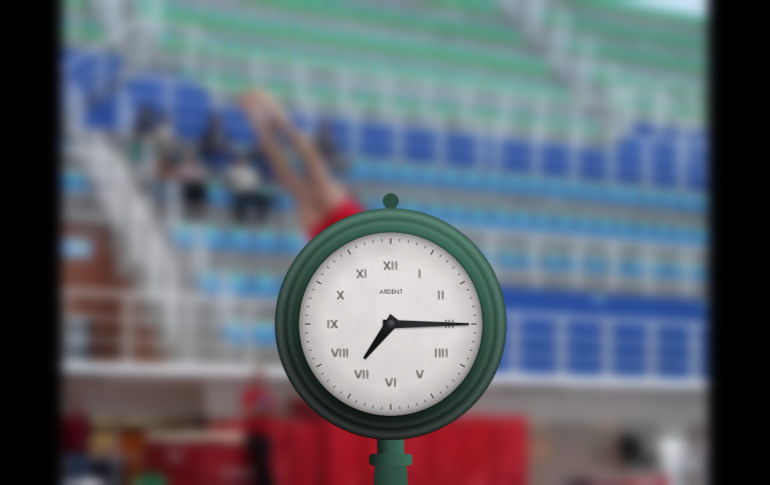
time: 7:15
